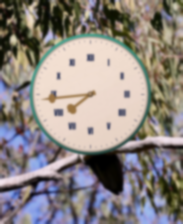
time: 7:44
